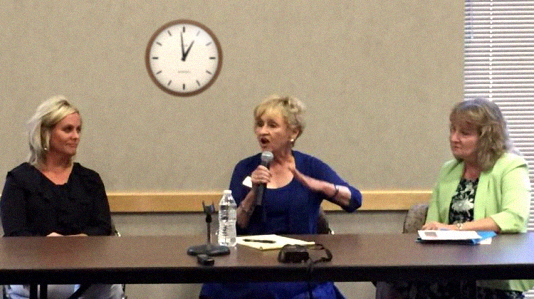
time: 12:59
